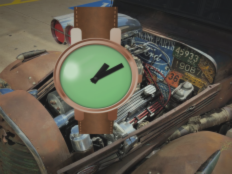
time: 1:10
